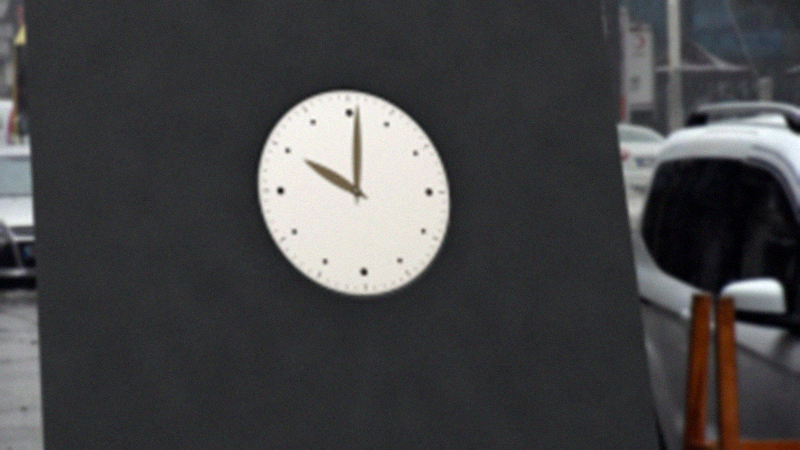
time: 10:01
